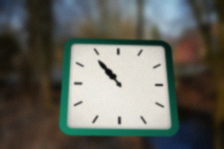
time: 10:54
